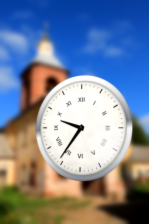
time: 9:36
